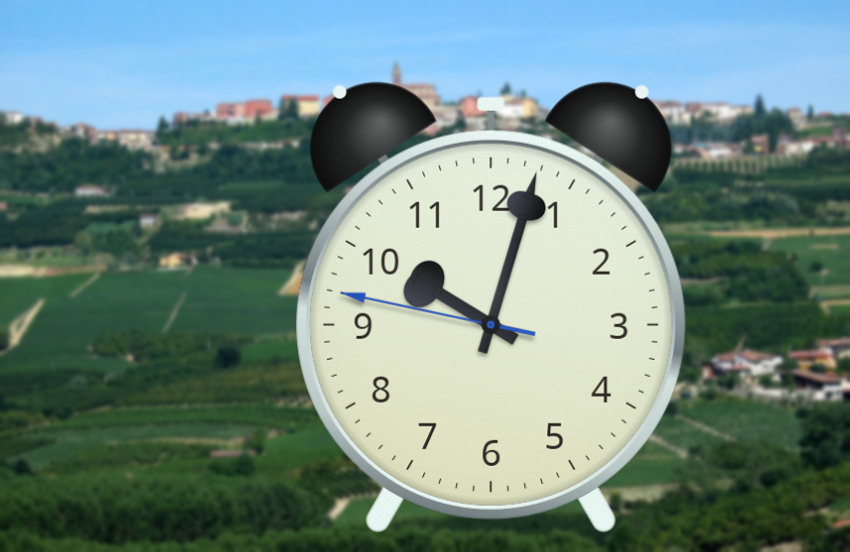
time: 10:02:47
